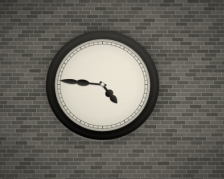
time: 4:46
